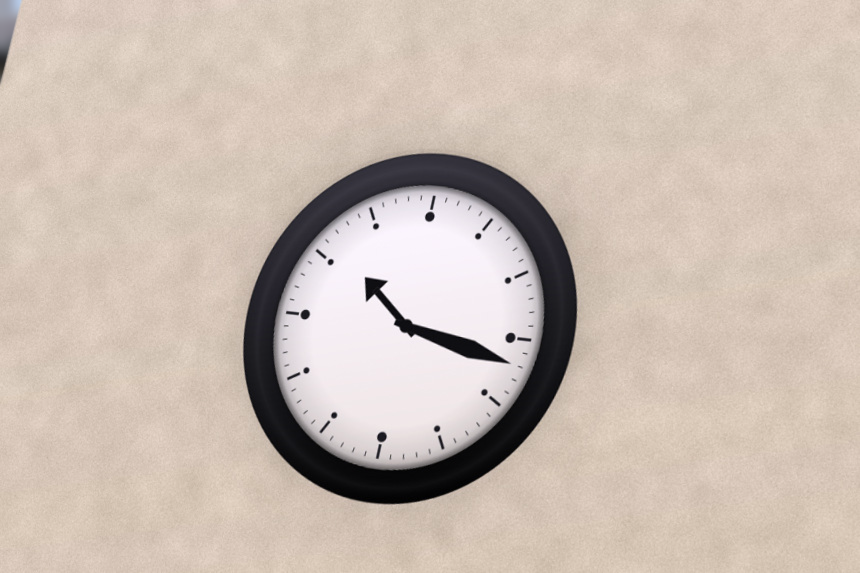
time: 10:17
